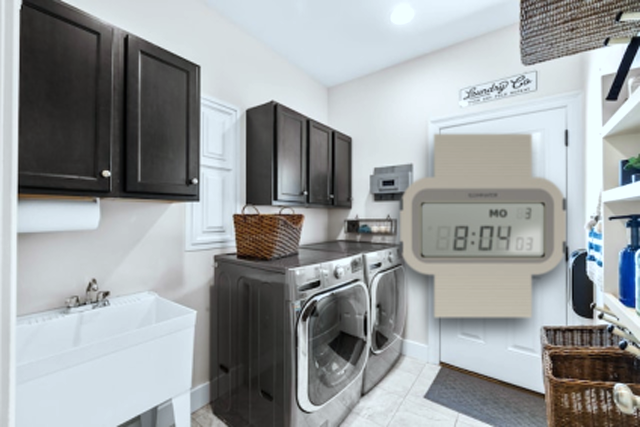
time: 8:04
